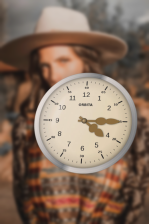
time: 4:15
